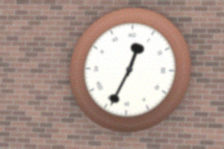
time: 12:34
